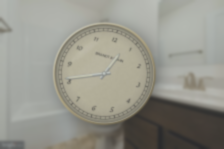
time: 12:41
